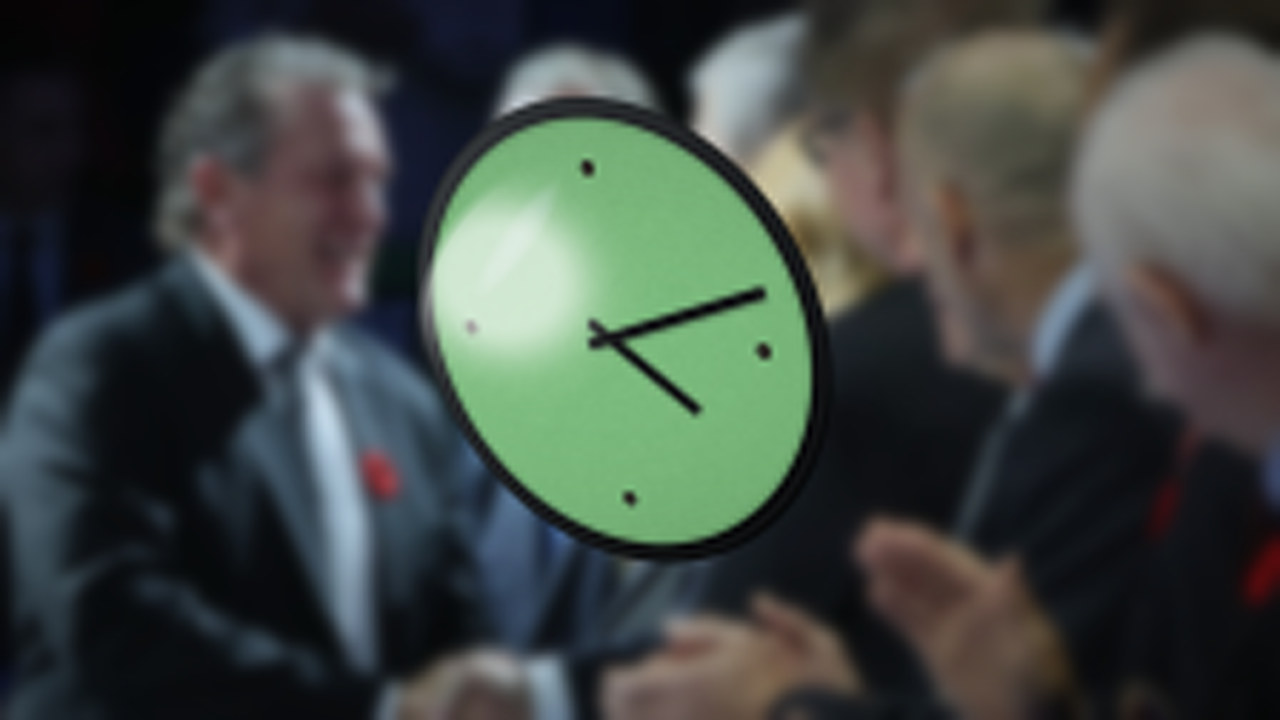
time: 4:12
